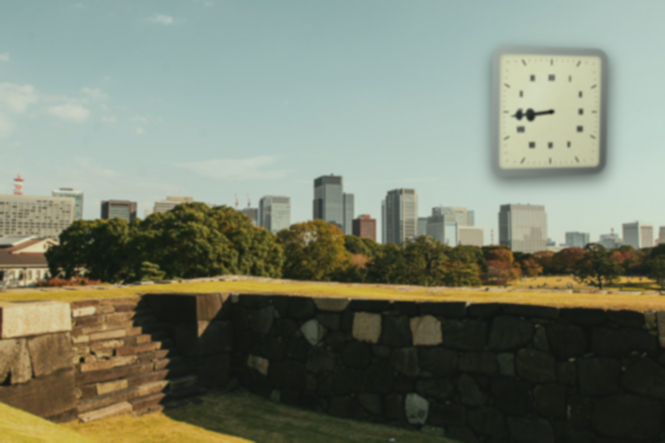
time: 8:44
